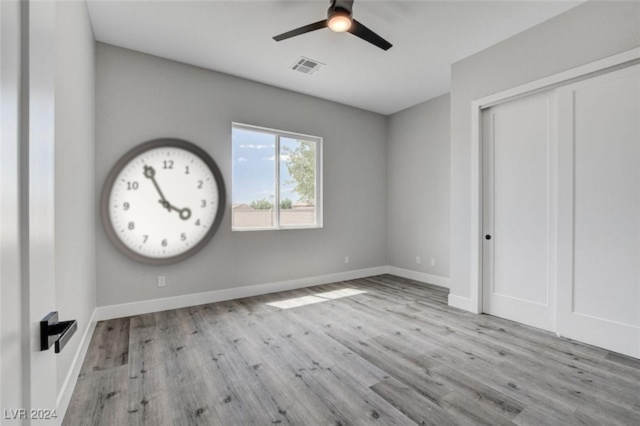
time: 3:55
